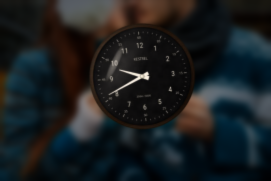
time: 9:41
